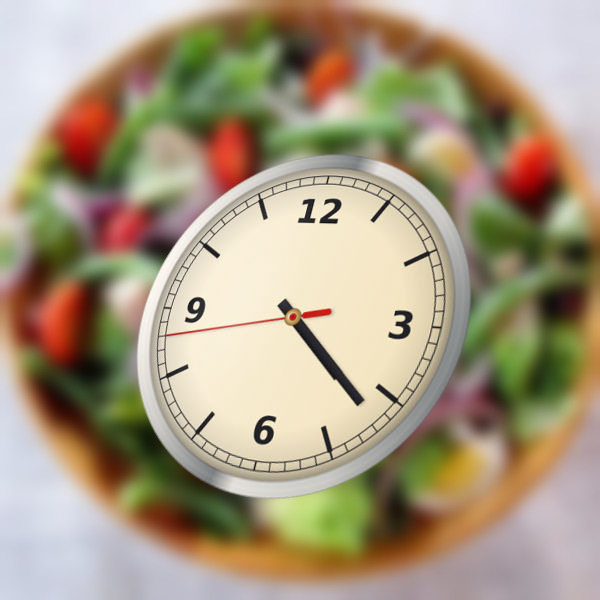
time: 4:21:43
